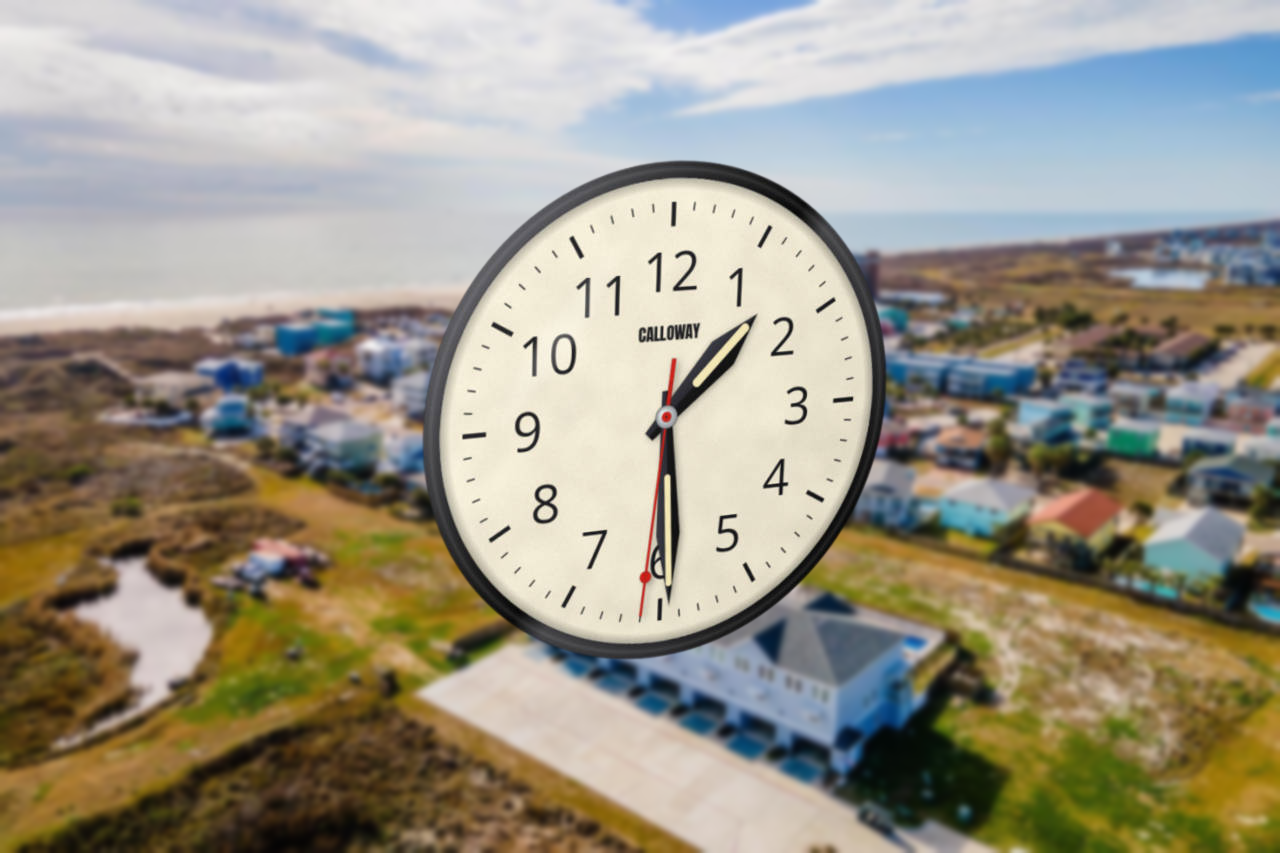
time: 1:29:31
